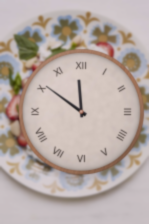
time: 11:51
